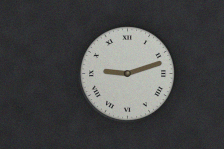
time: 9:12
